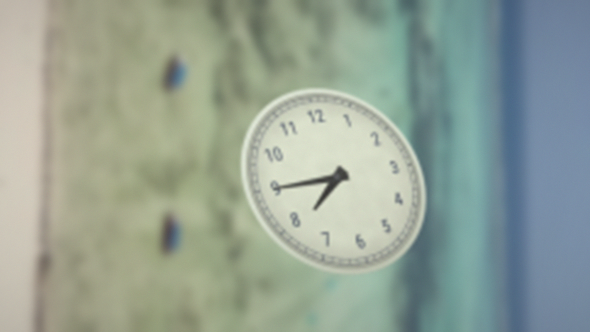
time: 7:45
